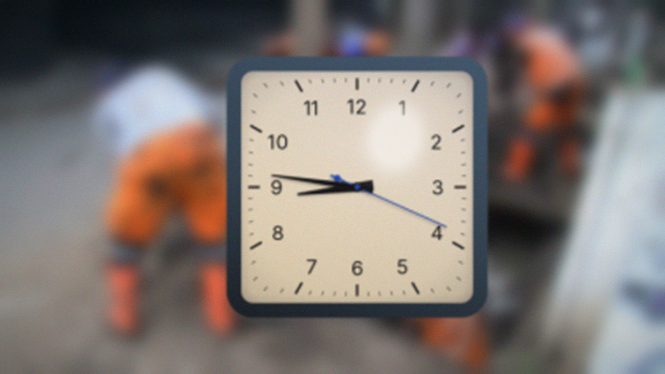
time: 8:46:19
